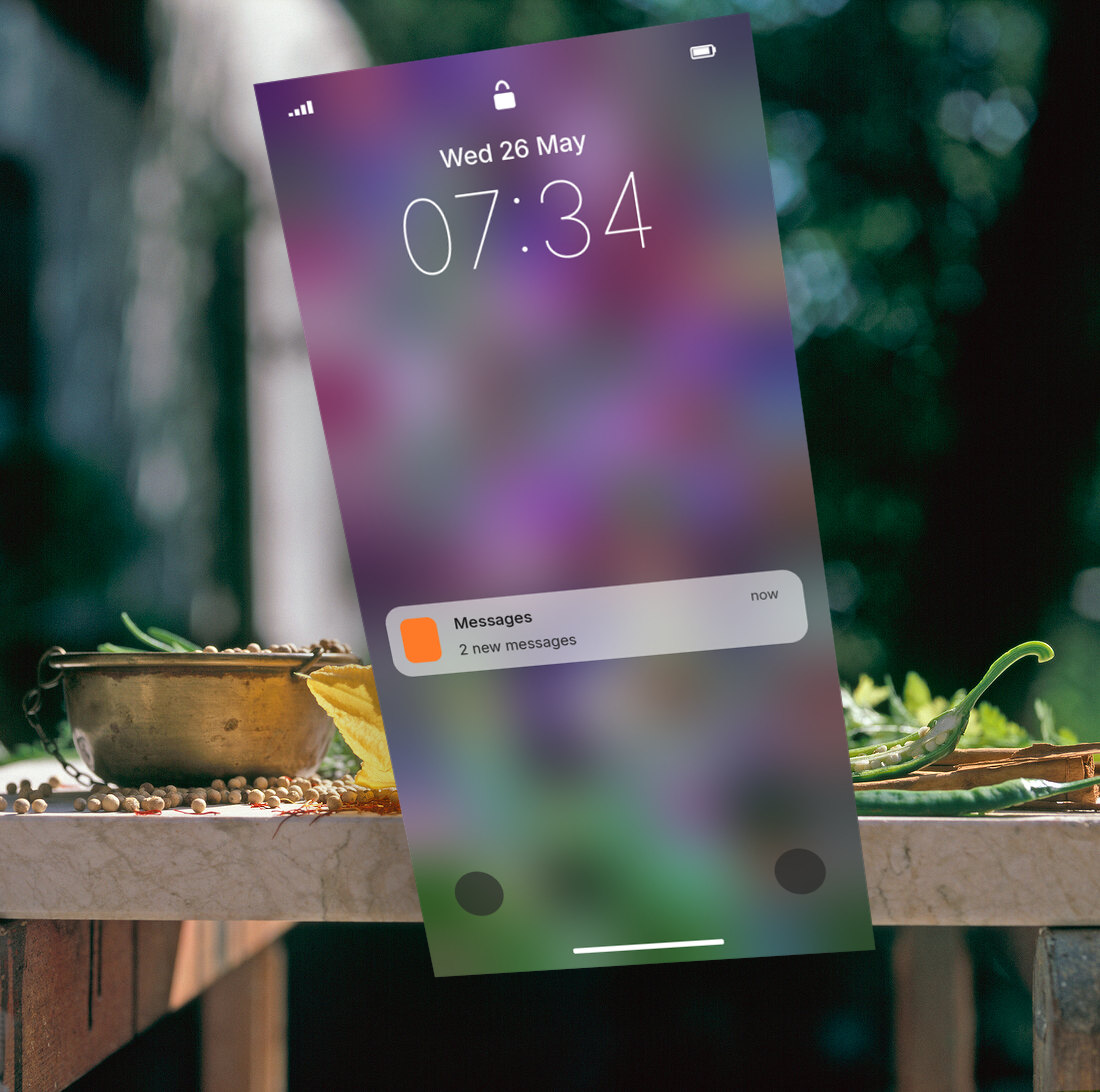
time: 7:34
